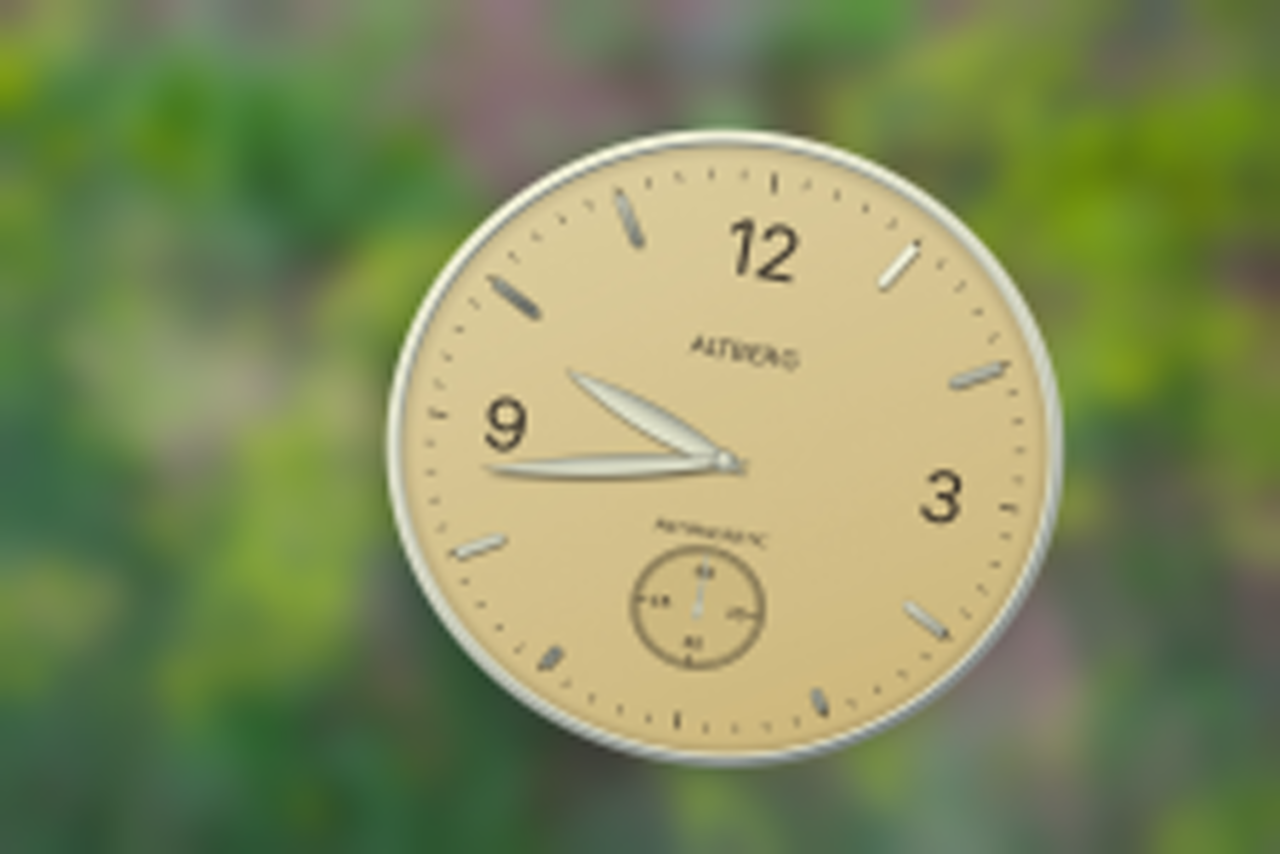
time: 9:43
